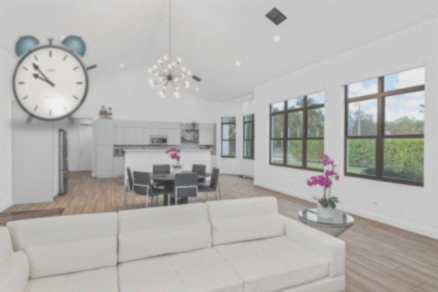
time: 9:53
